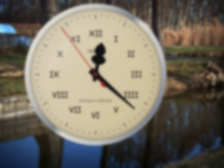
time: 12:21:54
